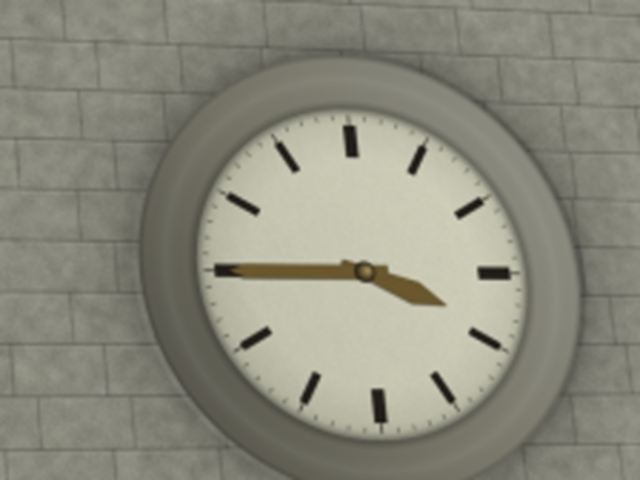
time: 3:45
